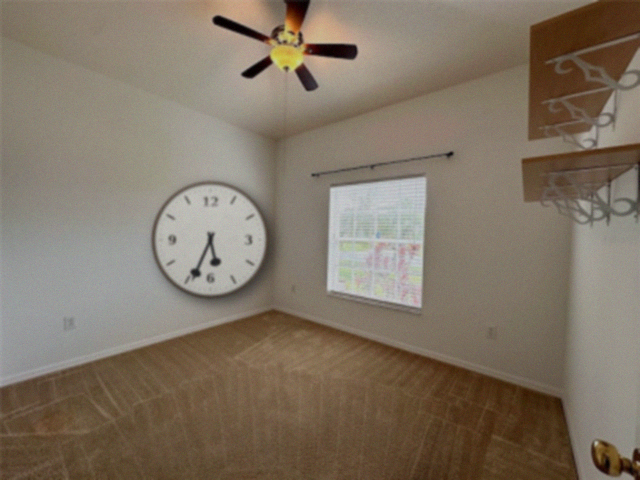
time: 5:34
